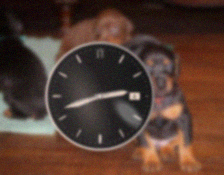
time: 2:42
